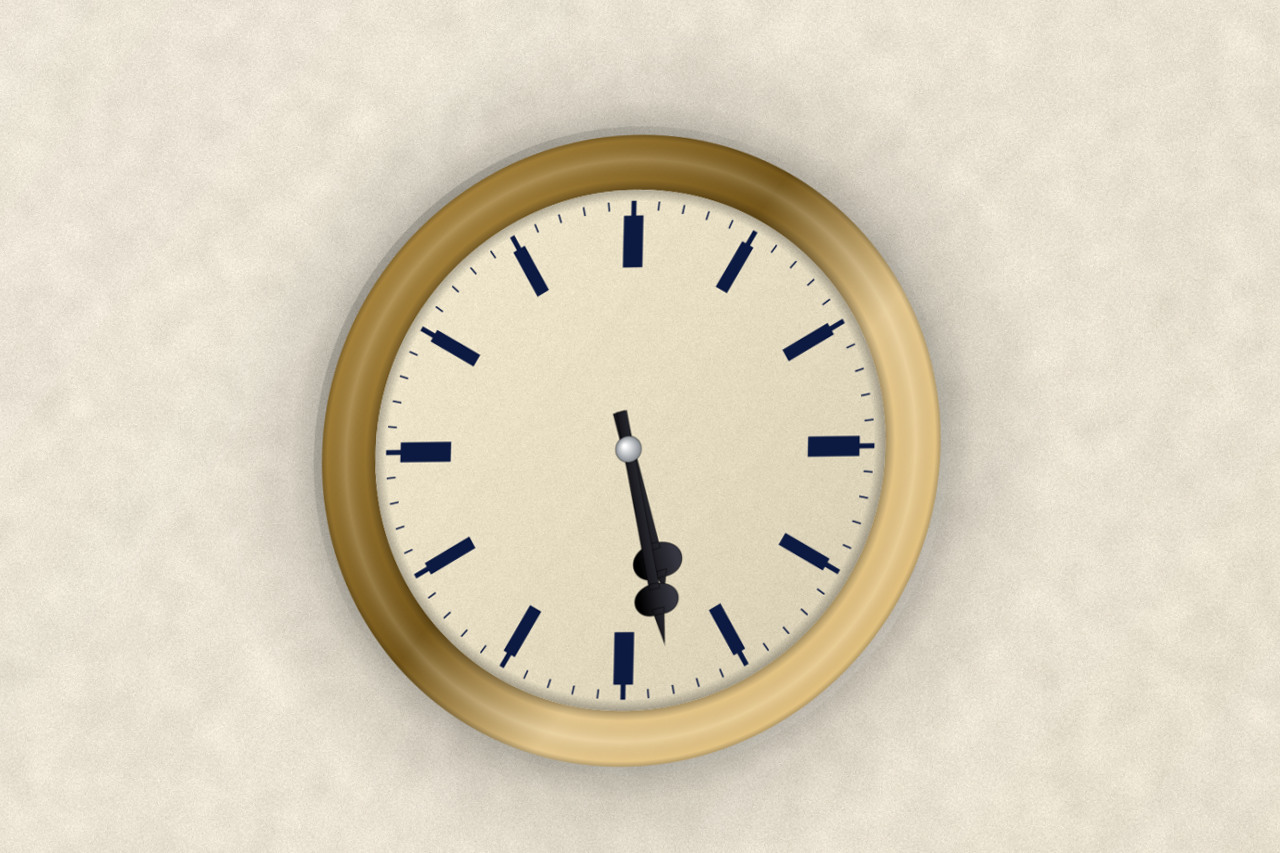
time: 5:28
